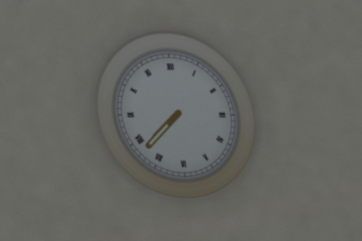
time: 7:38
